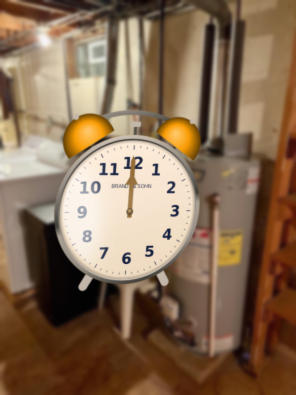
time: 12:00
